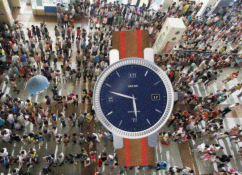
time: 5:48
